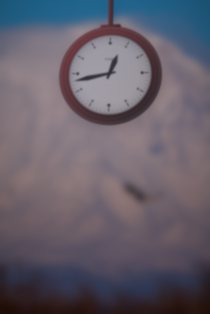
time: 12:43
